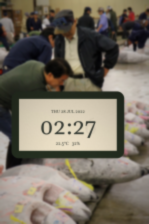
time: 2:27
